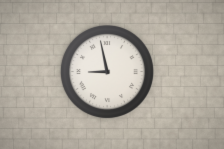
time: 8:58
